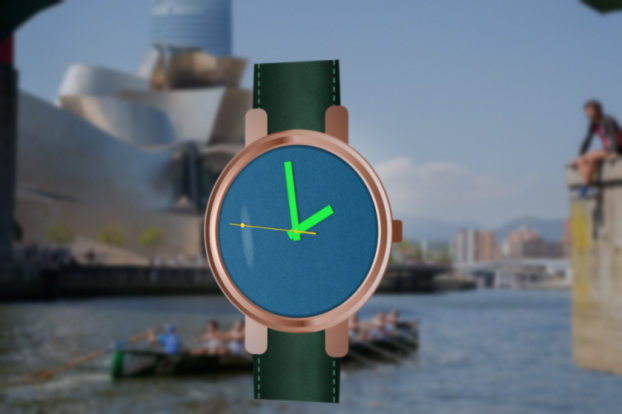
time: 1:58:46
